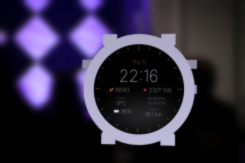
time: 22:16
